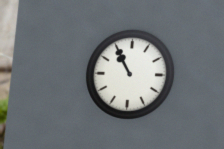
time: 10:55
